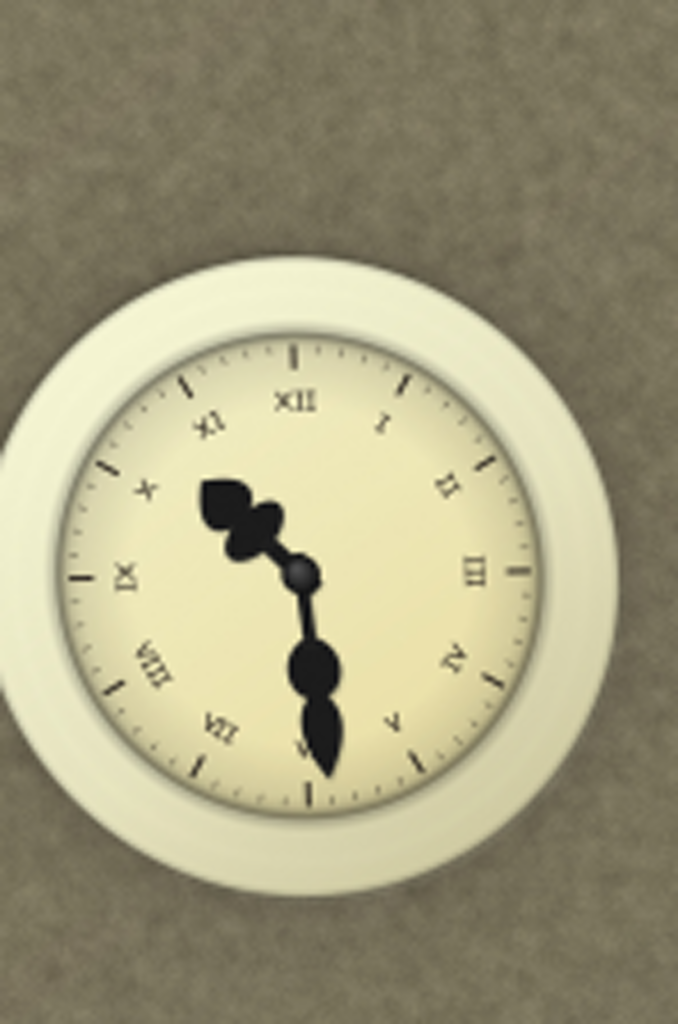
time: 10:29
